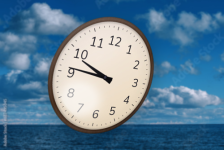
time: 9:46
